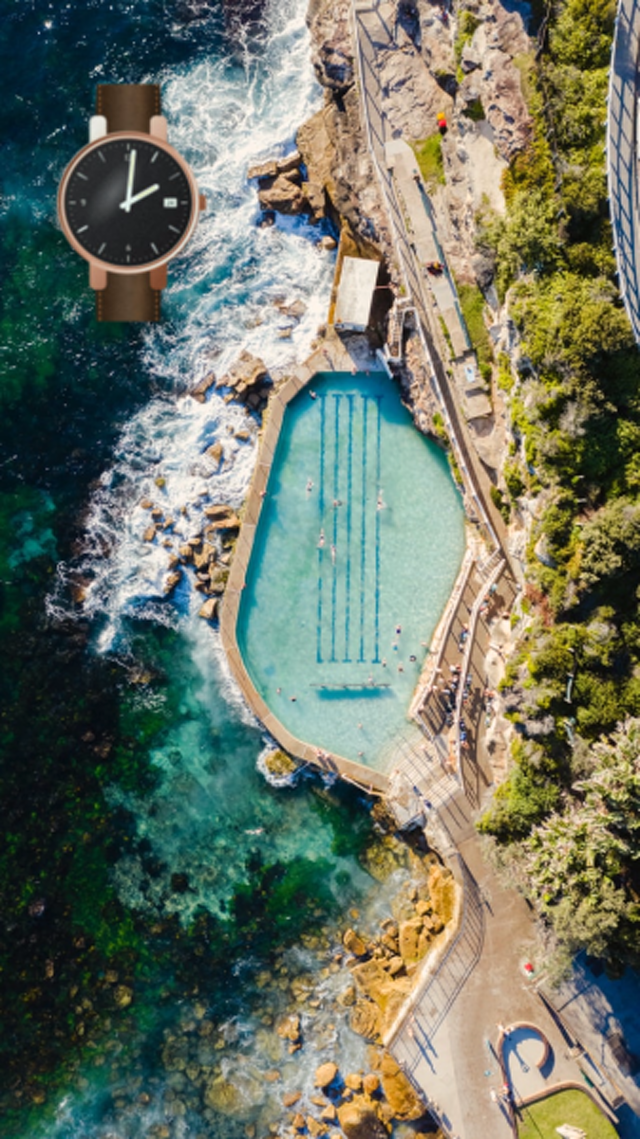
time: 2:01
